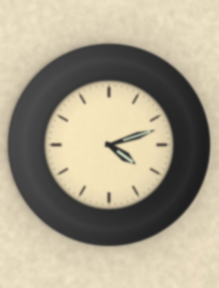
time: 4:12
